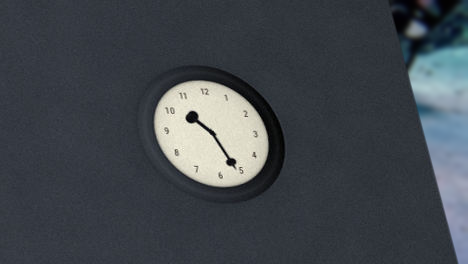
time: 10:26
